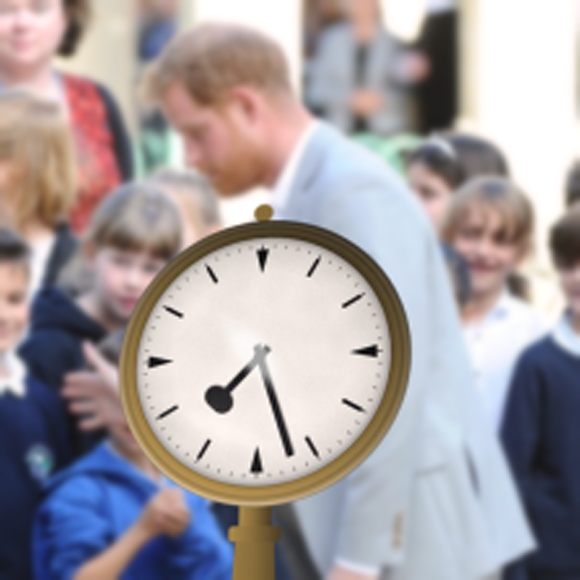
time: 7:27
